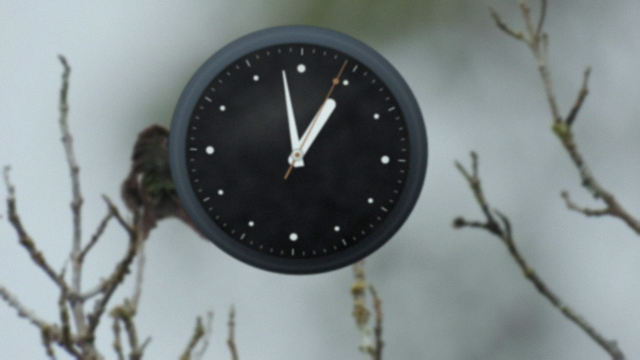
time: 12:58:04
